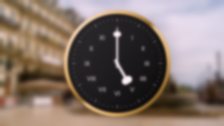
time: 5:00
